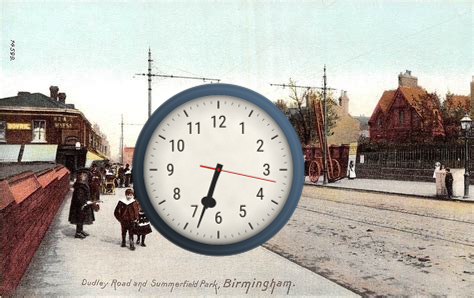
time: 6:33:17
